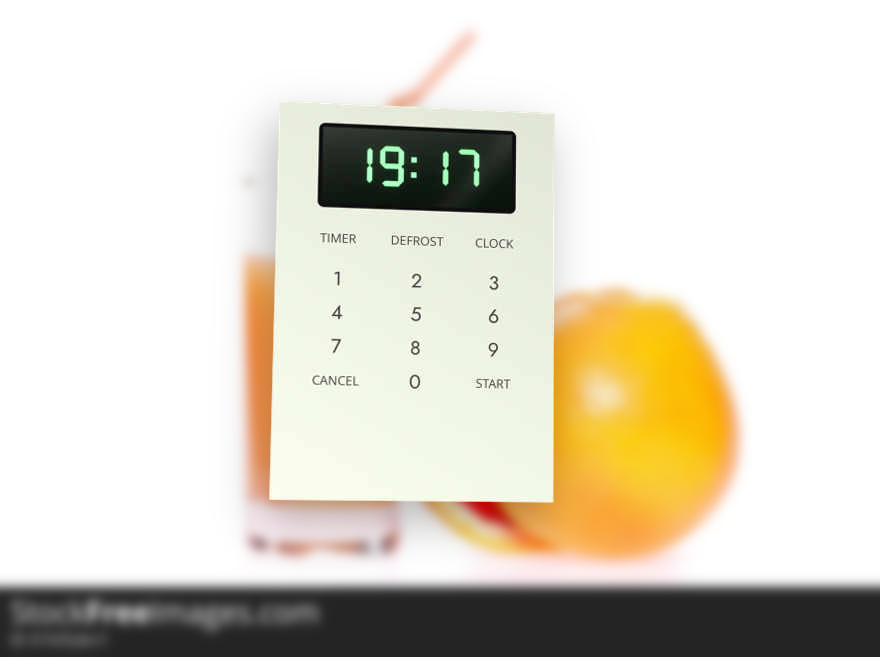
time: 19:17
